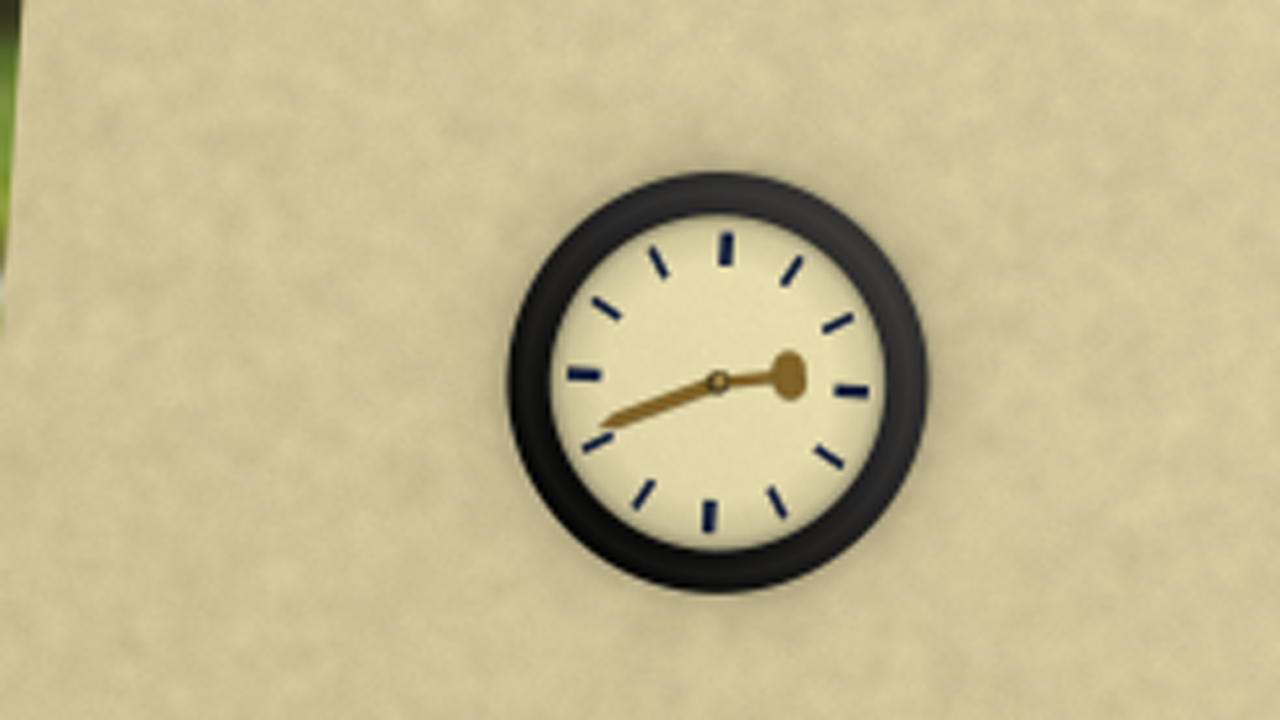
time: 2:41
